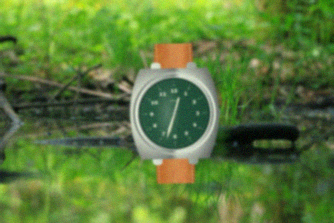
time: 12:33
